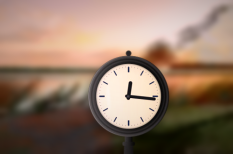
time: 12:16
